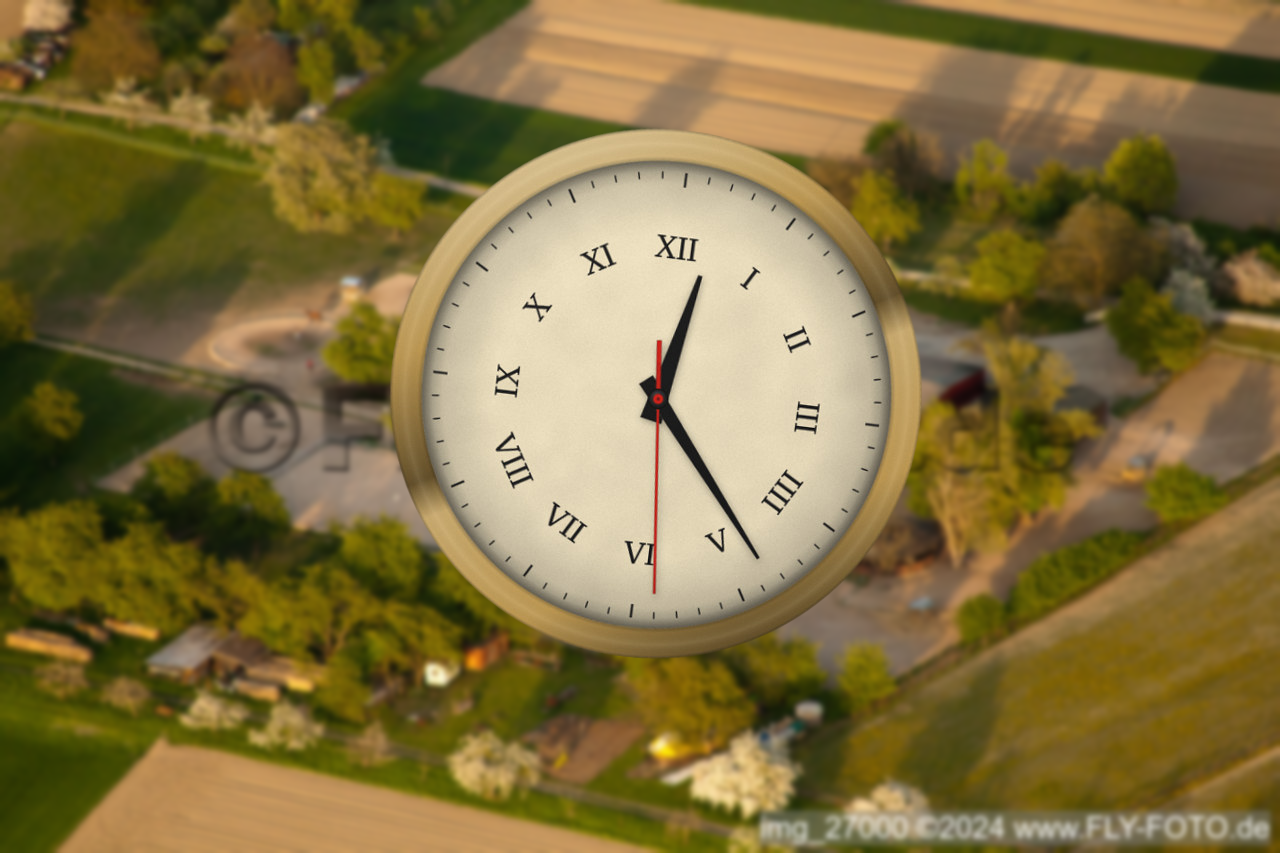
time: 12:23:29
